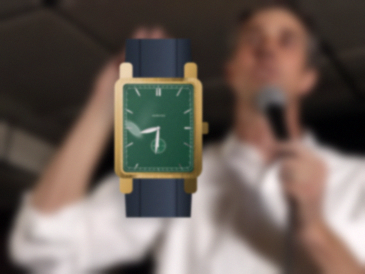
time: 8:31
